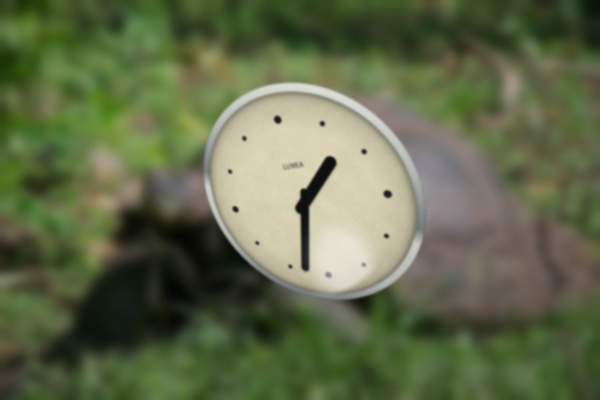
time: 1:33
